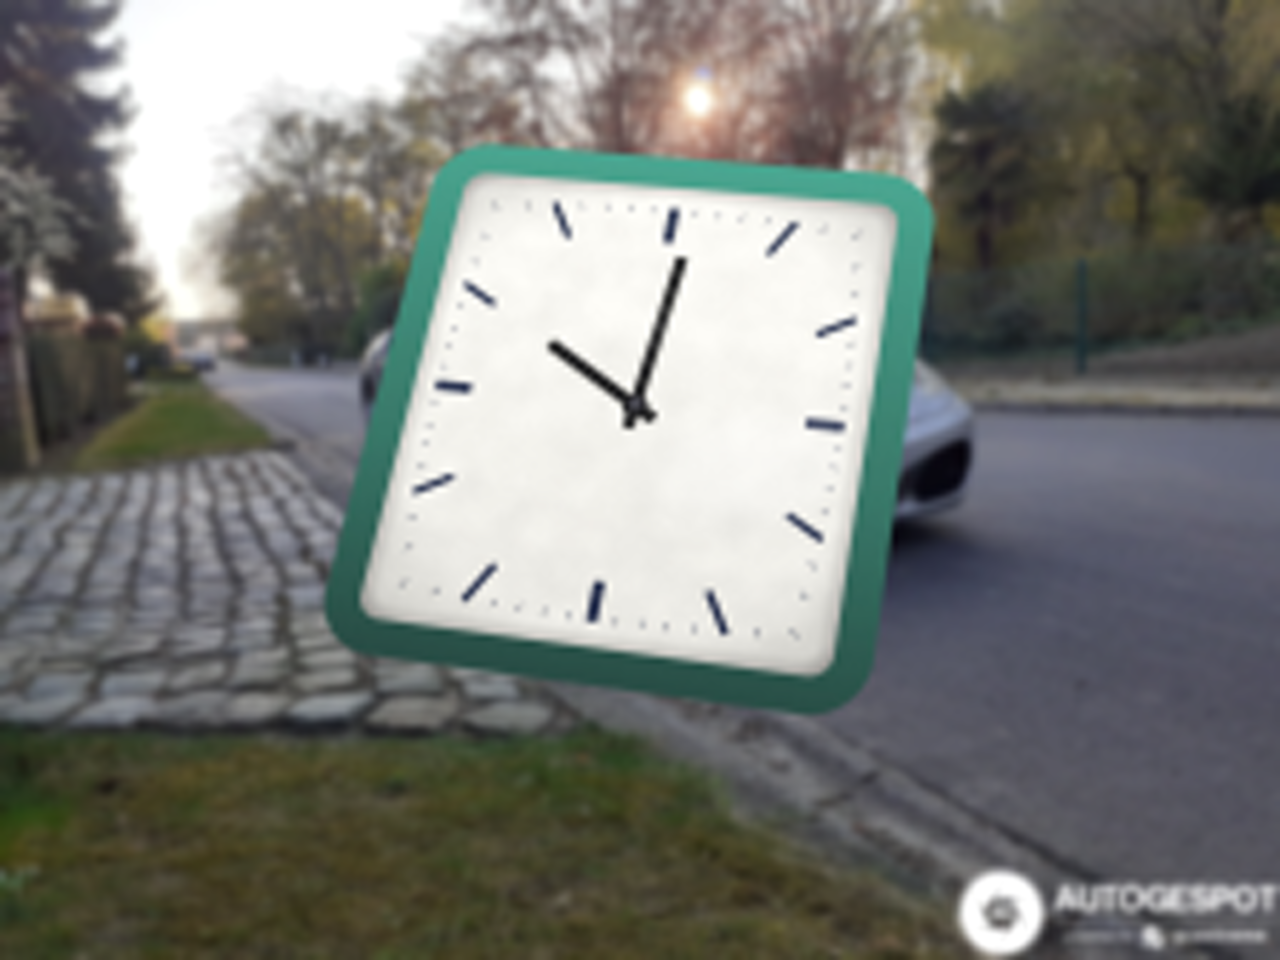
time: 10:01
